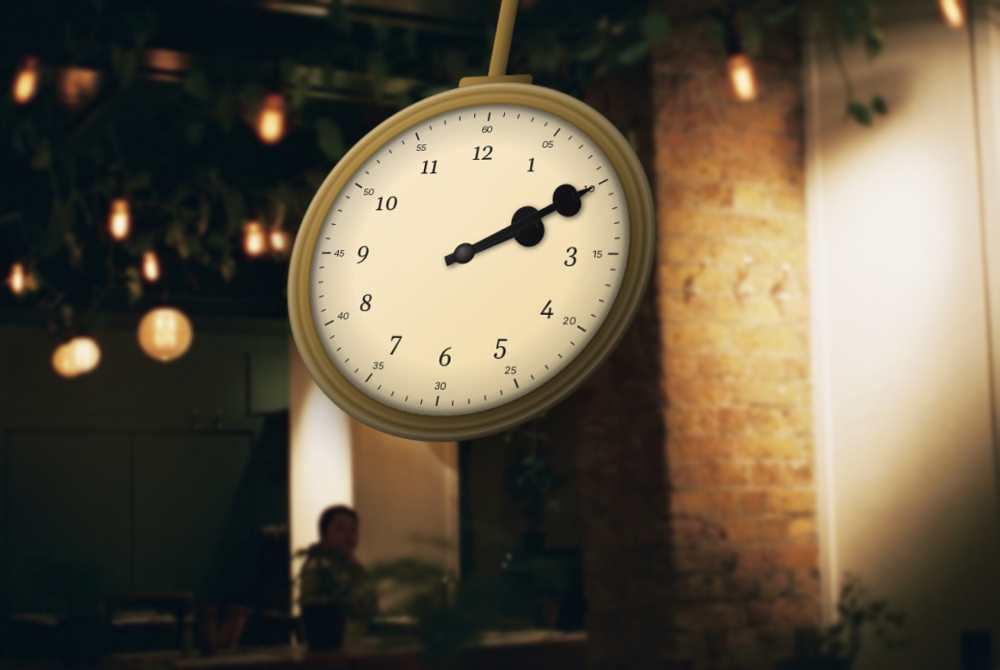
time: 2:10
